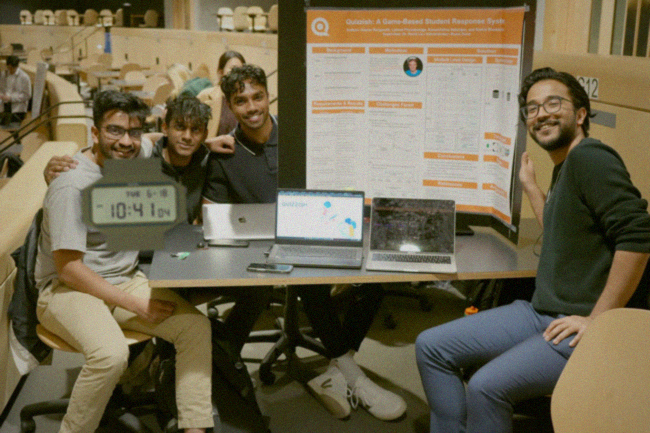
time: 10:41
